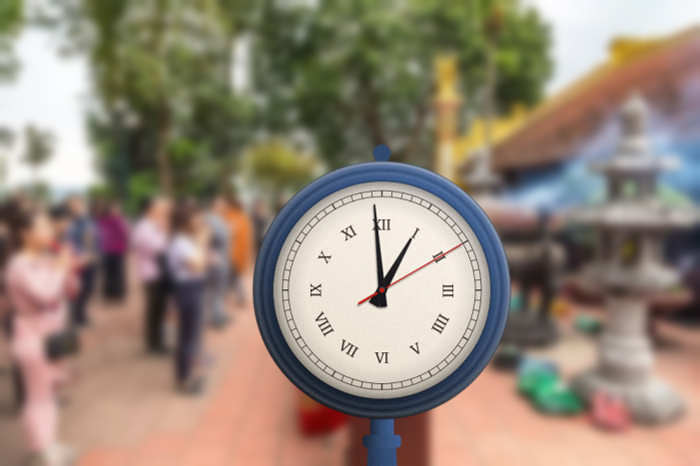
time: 12:59:10
